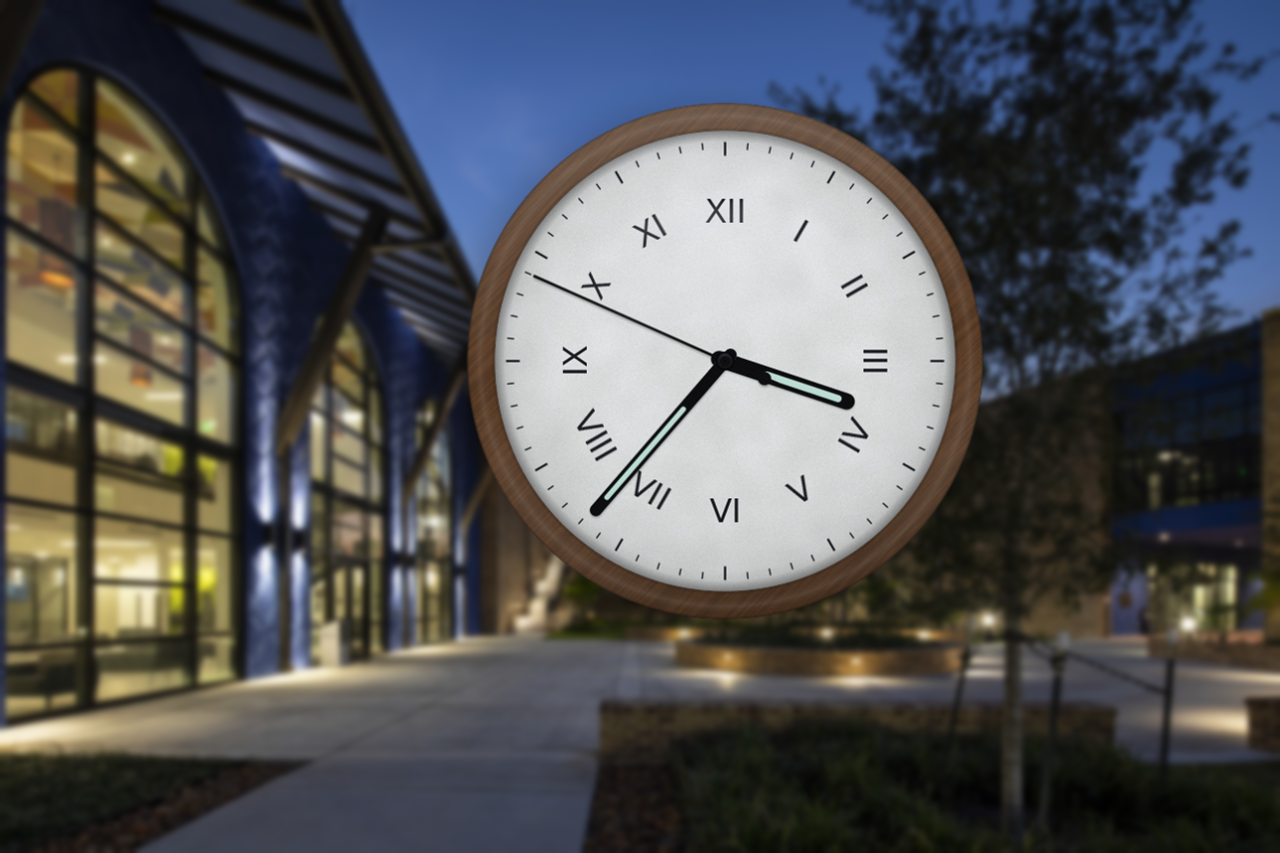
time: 3:36:49
